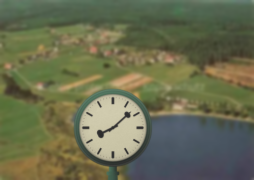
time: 8:08
